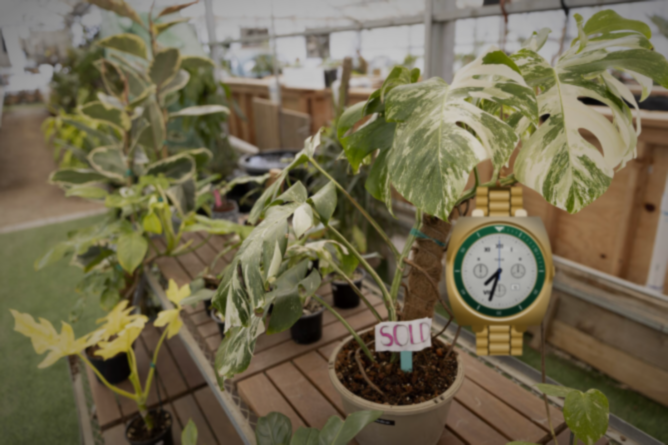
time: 7:33
